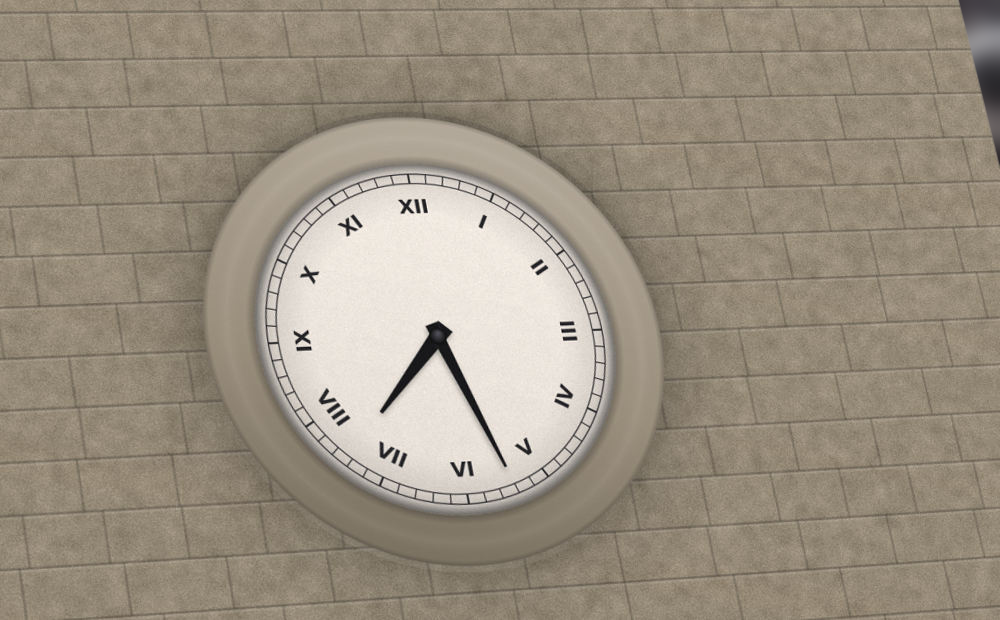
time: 7:27
